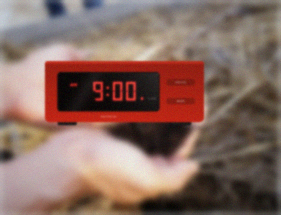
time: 9:00
